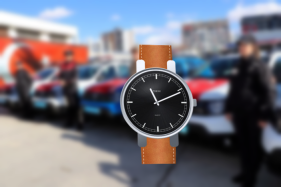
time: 11:11
